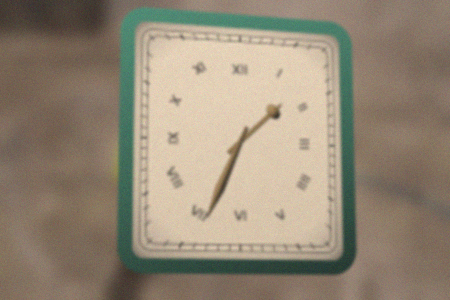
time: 1:34
